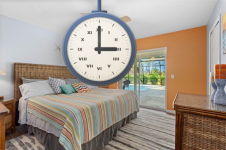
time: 3:00
